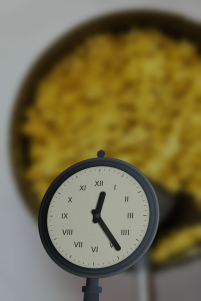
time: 12:24
